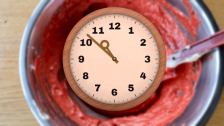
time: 10:52
